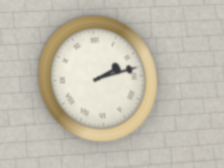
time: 2:13
